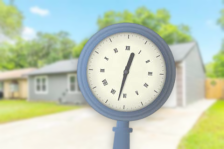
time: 12:32
